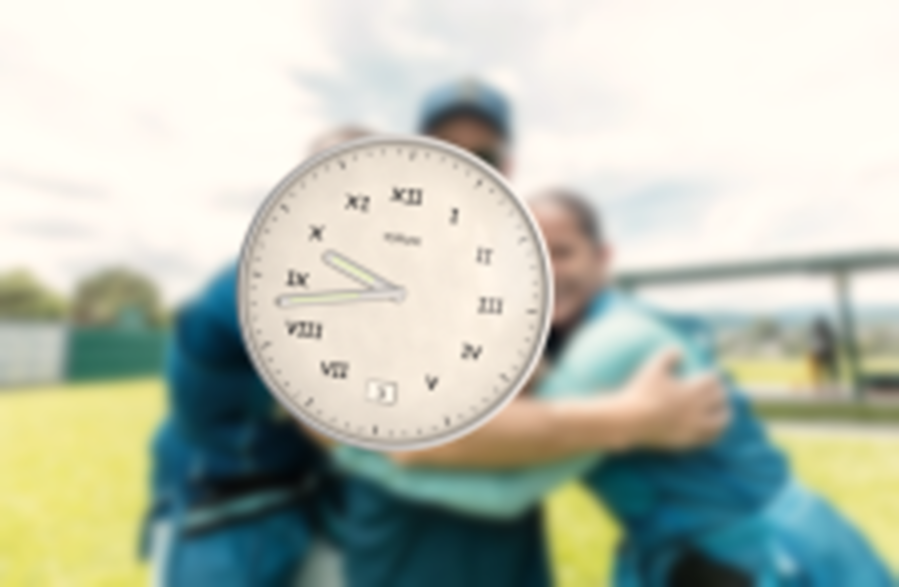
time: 9:43
